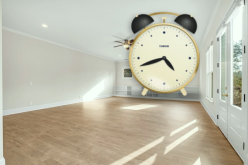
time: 4:42
